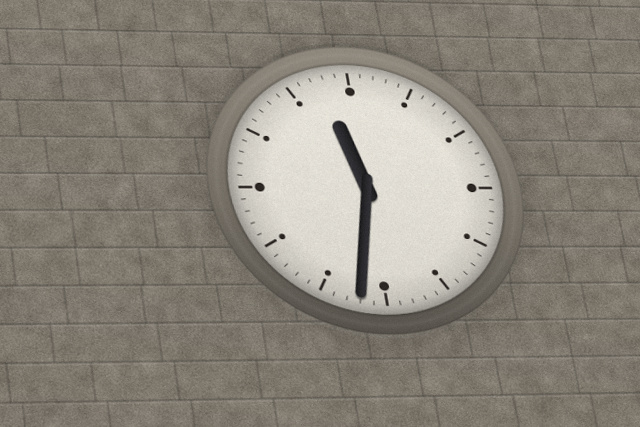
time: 11:32
